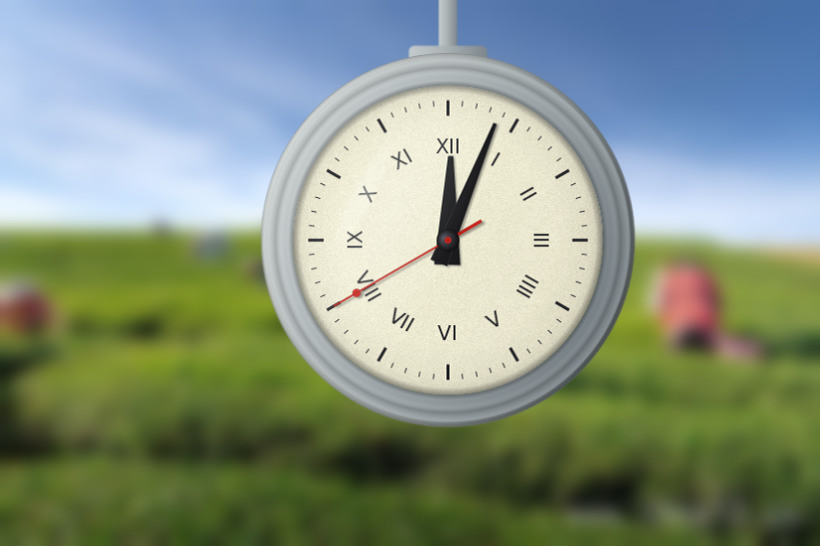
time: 12:03:40
